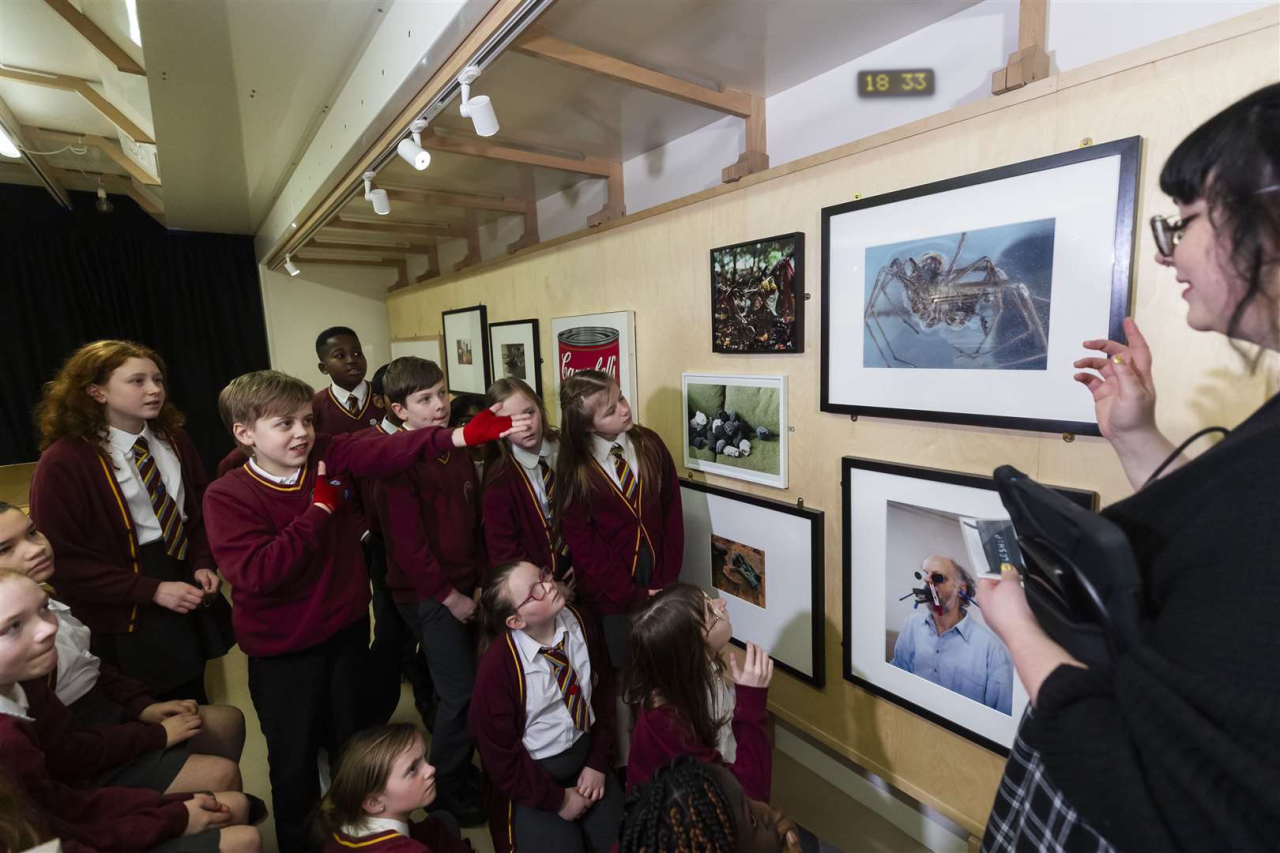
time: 18:33
